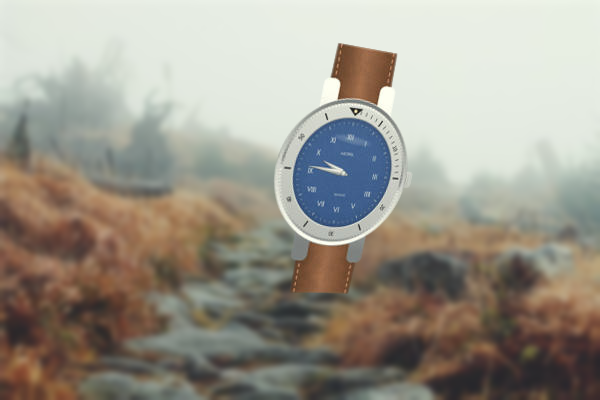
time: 9:46
